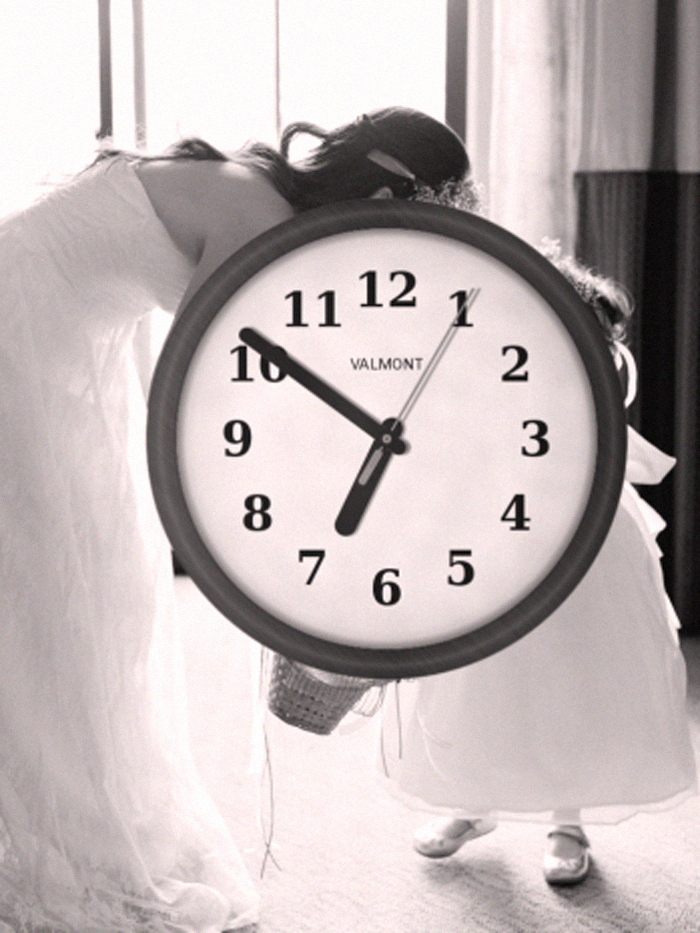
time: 6:51:05
